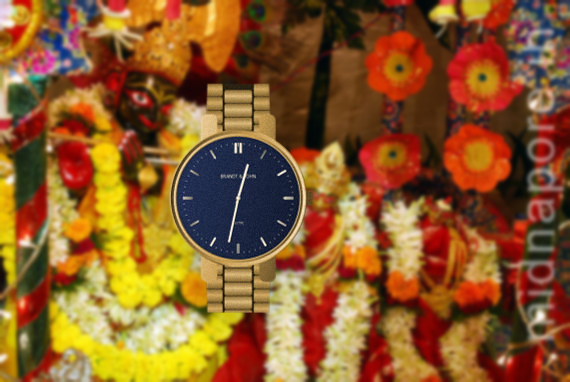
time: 12:32
